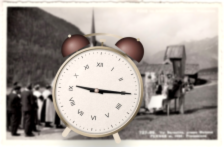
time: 9:15
